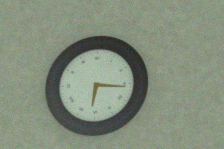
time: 6:16
